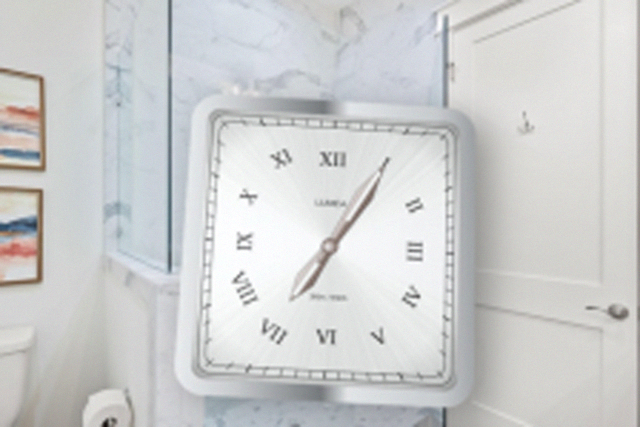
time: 7:05
